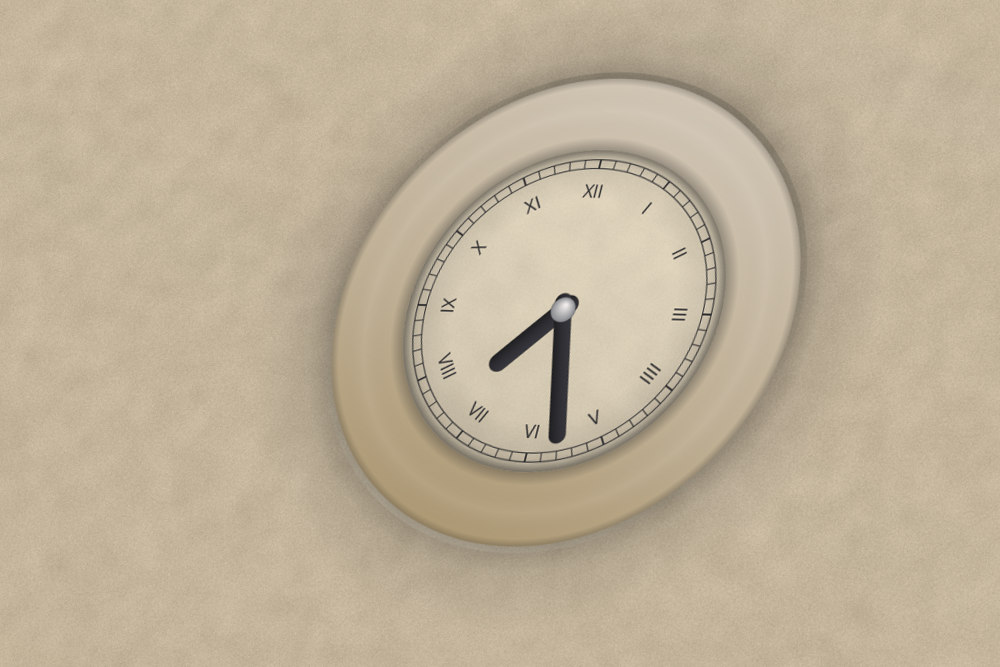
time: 7:28
